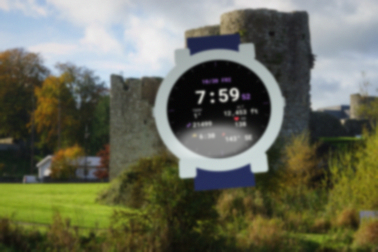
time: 7:59
